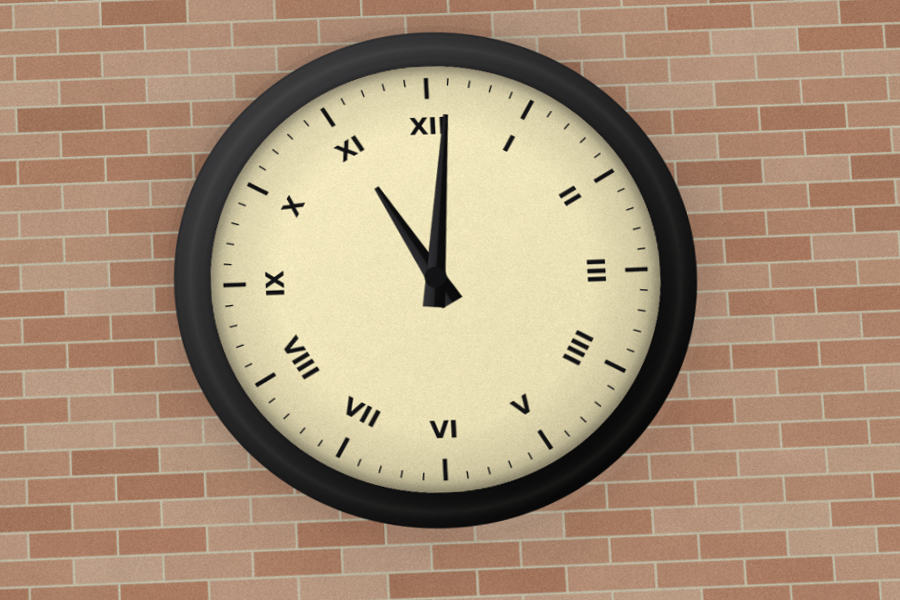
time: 11:01
